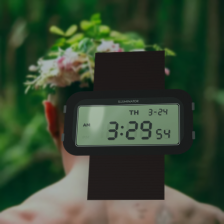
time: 3:29:54
